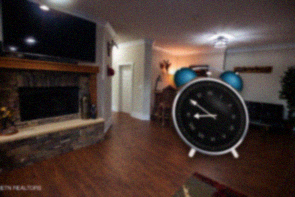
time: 8:51
